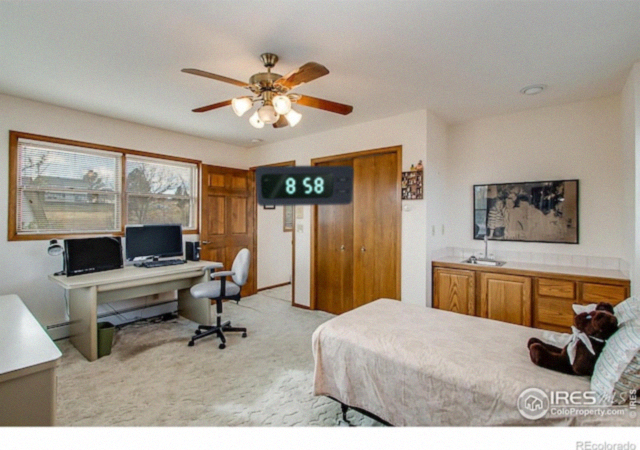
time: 8:58
